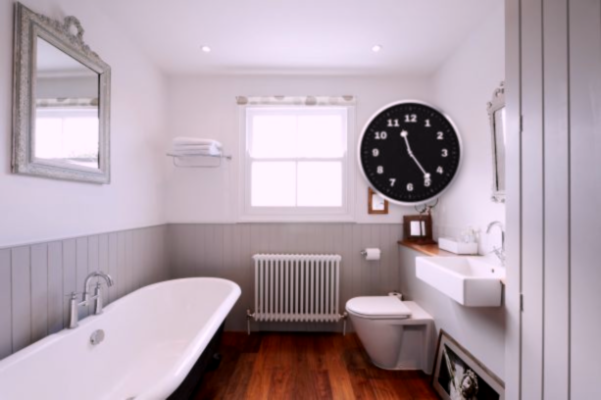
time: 11:24
